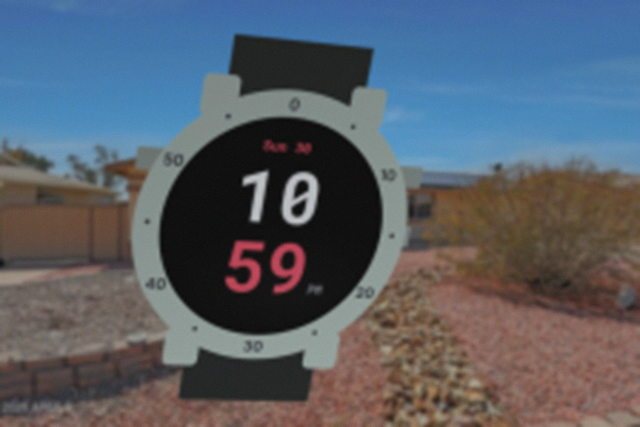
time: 10:59
